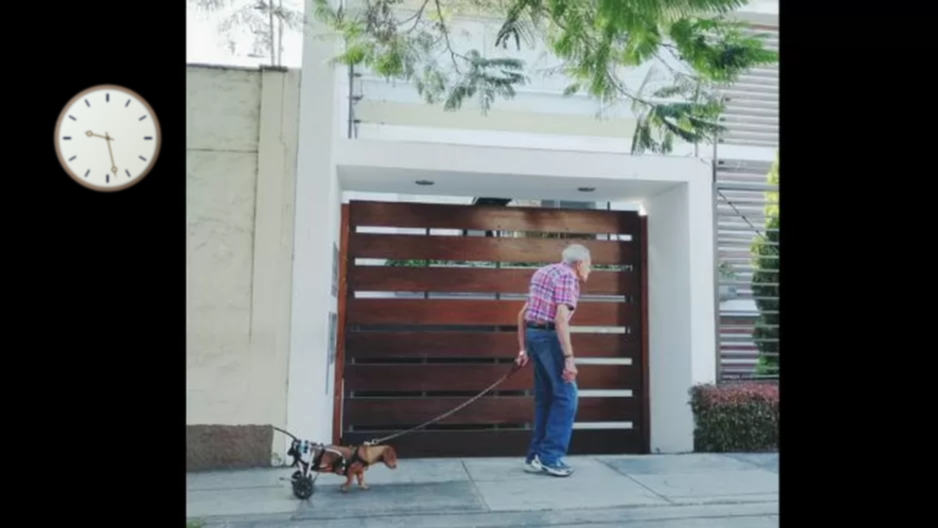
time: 9:28
